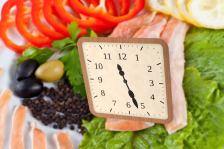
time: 11:27
